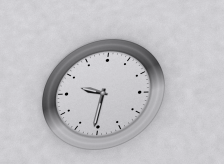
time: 9:31
